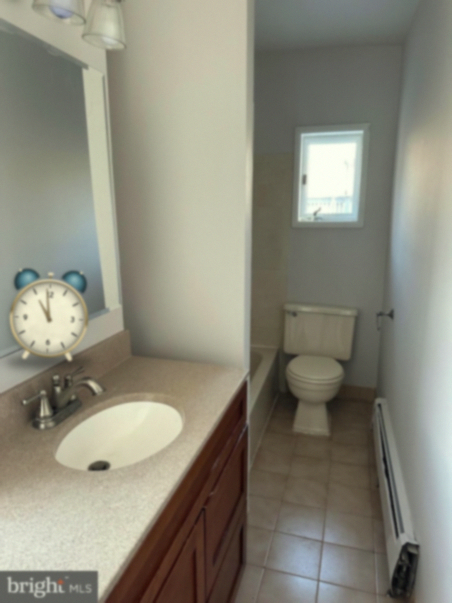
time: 10:59
